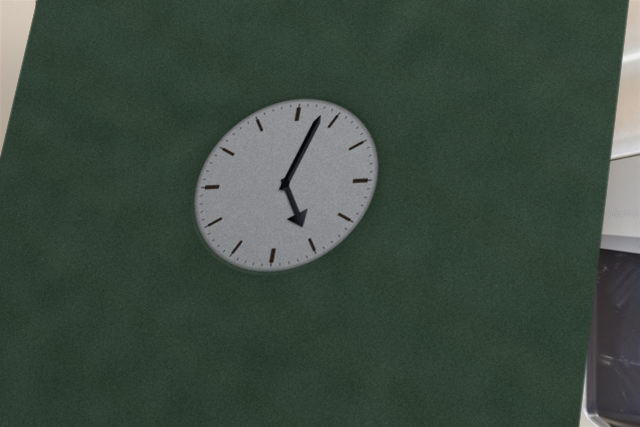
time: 5:03
